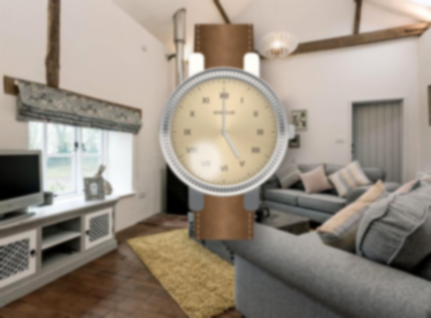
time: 5:00
